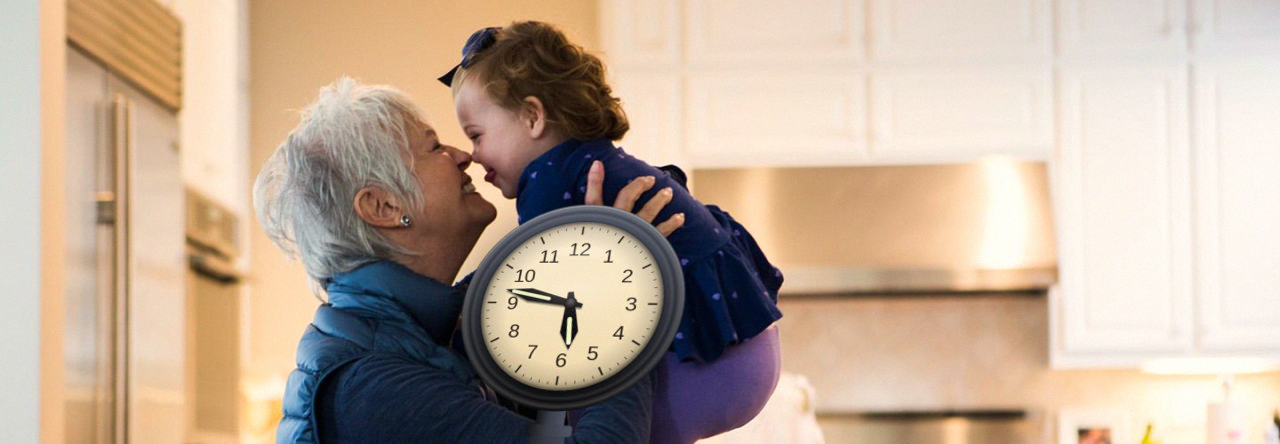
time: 5:47
